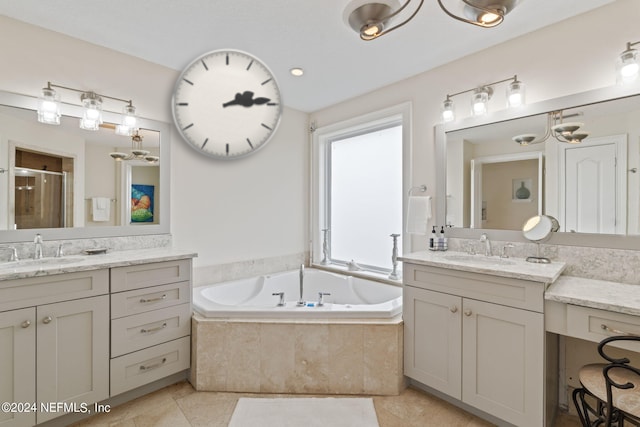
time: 2:14
